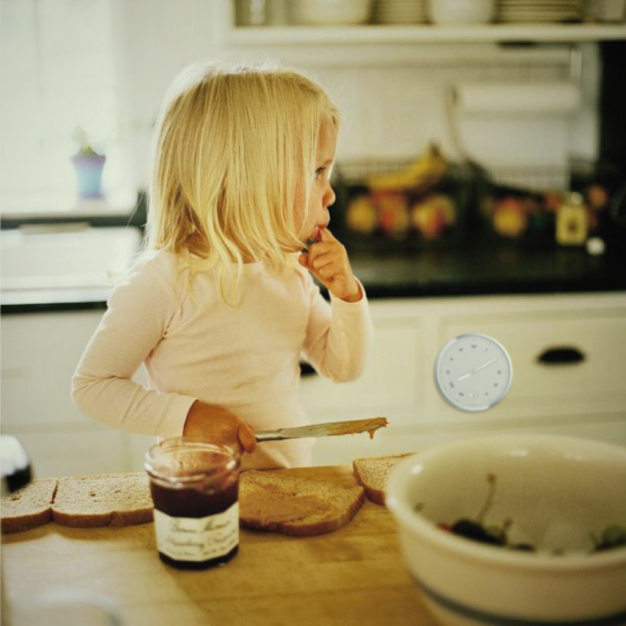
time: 8:10
